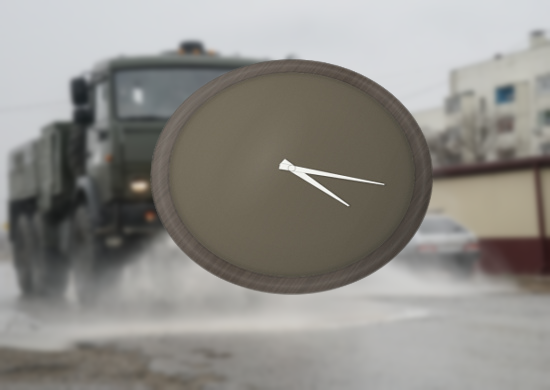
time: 4:17
